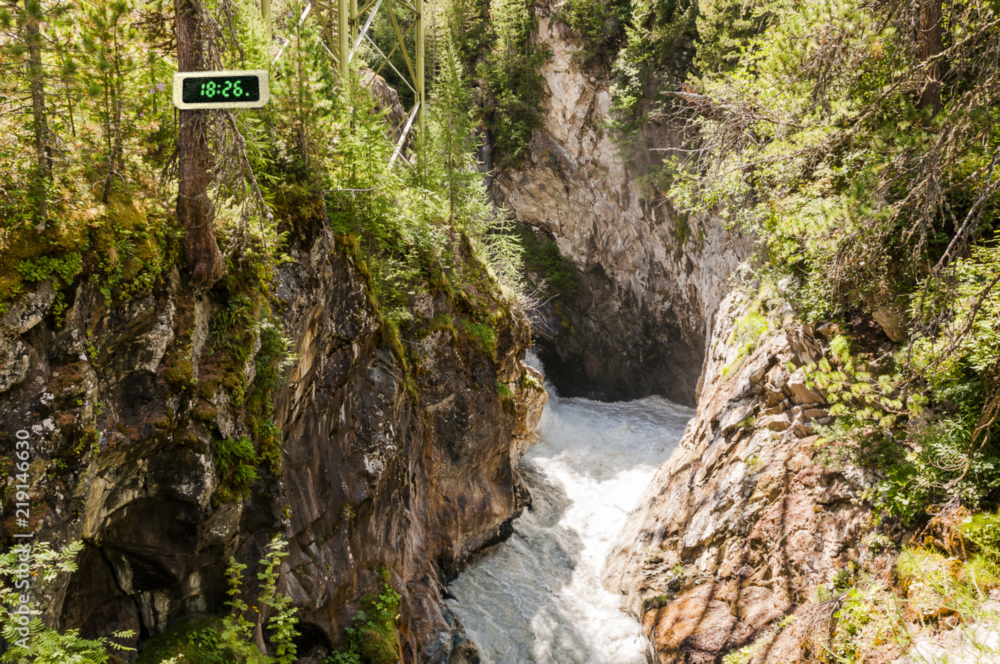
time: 18:26
